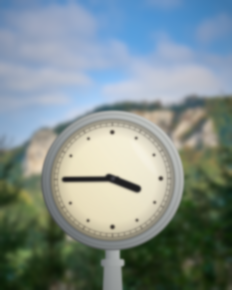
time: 3:45
